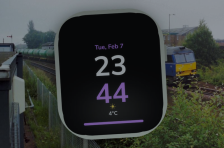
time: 23:44
